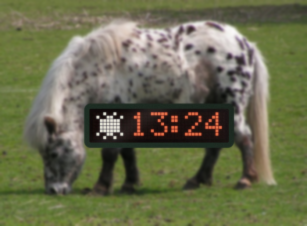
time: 13:24
